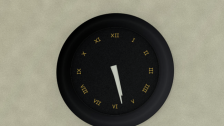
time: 5:28
